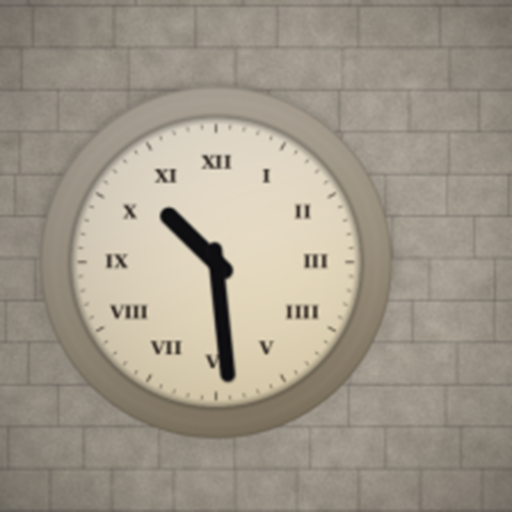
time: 10:29
